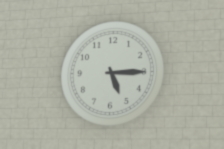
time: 5:15
